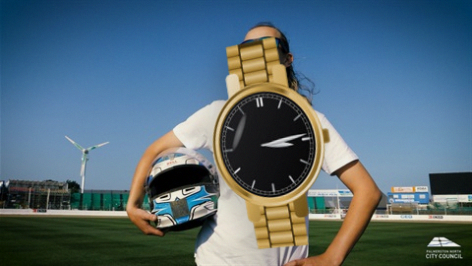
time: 3:14
